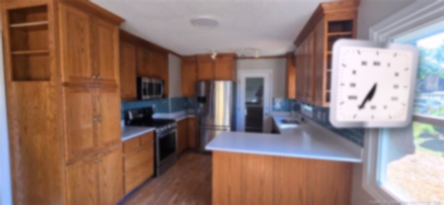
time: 6:35
